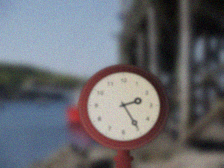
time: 2:25
